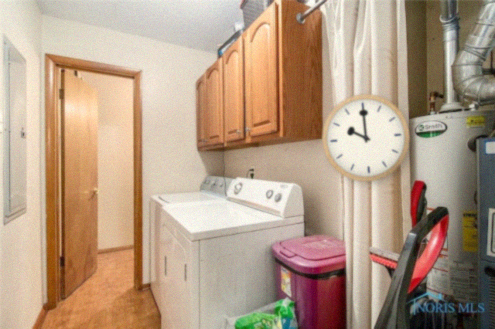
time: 10:00
